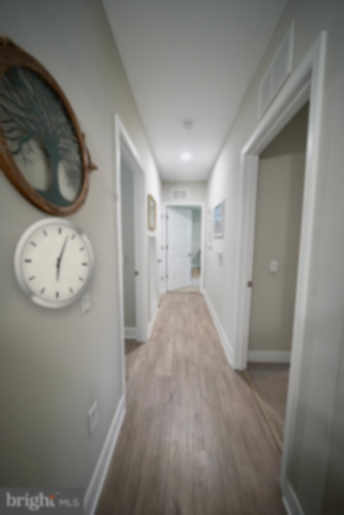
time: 6:03
